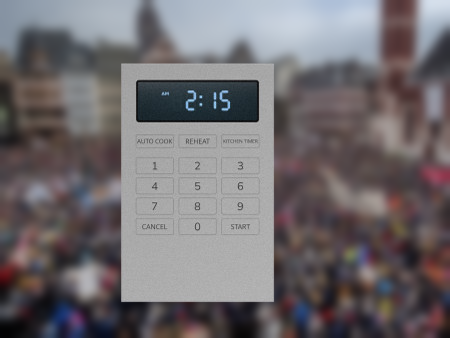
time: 2:15
